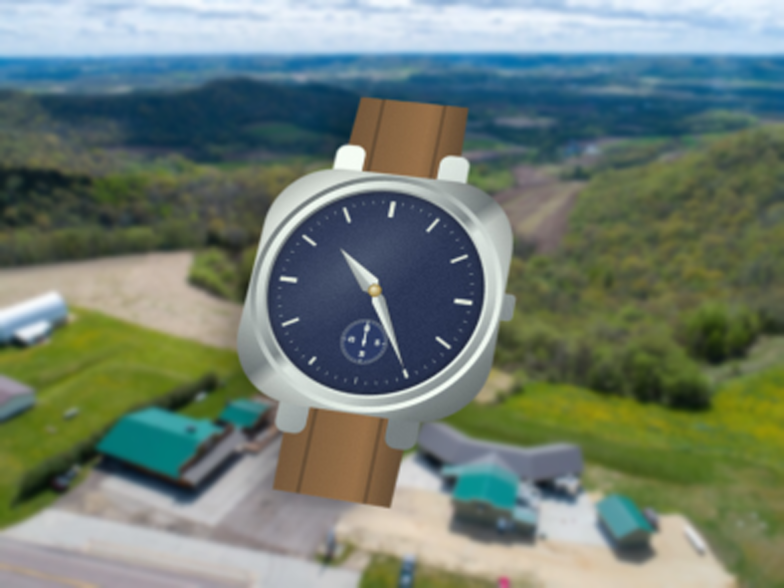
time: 10:25
